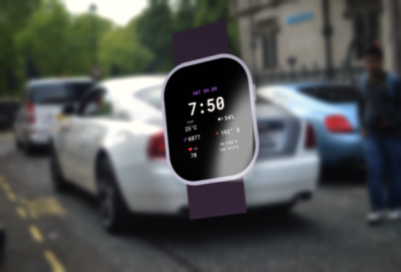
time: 7:50
